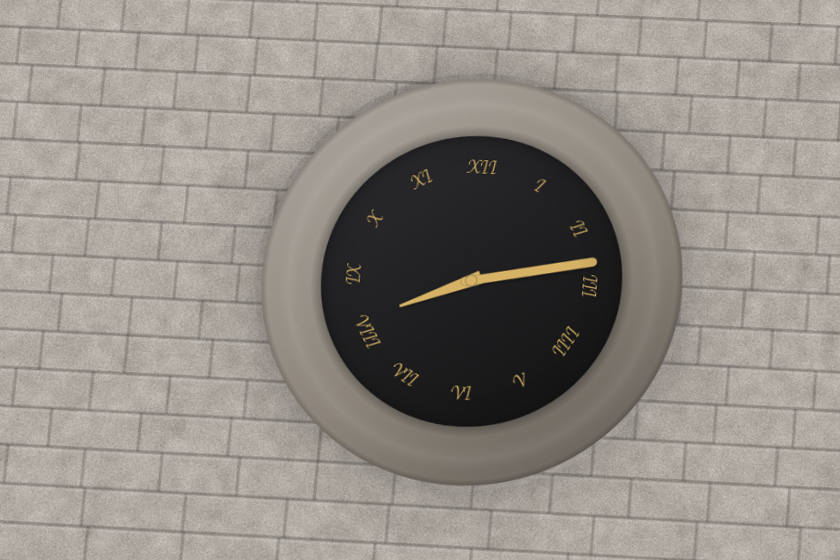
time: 8:13
